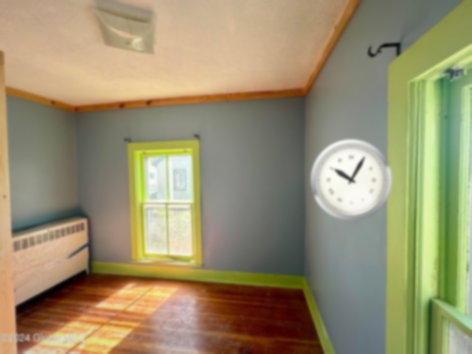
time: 10:05
